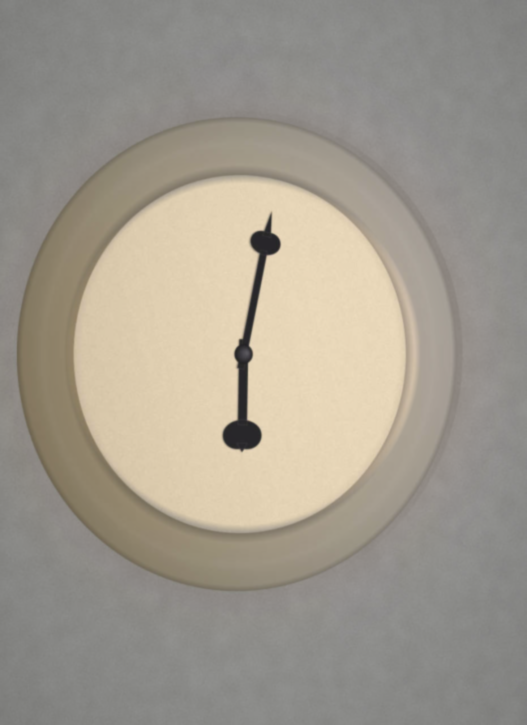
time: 6:02
